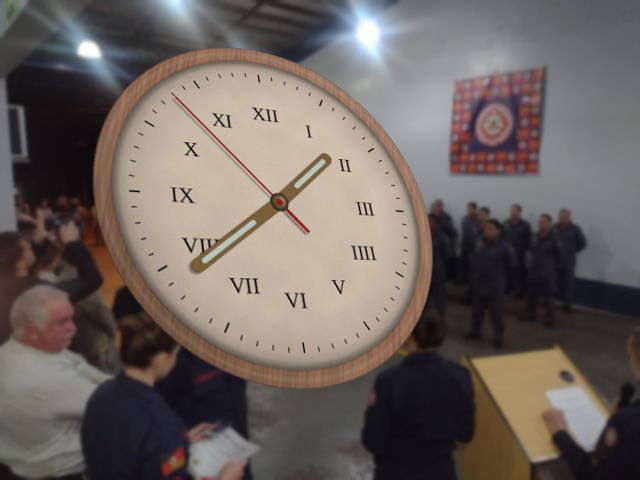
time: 1:38:53
